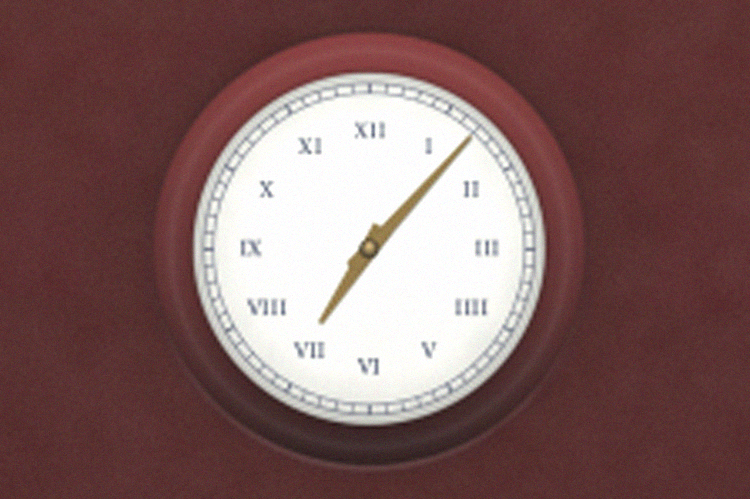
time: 7:07
